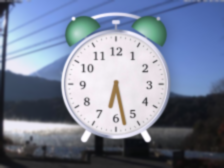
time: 6:28
